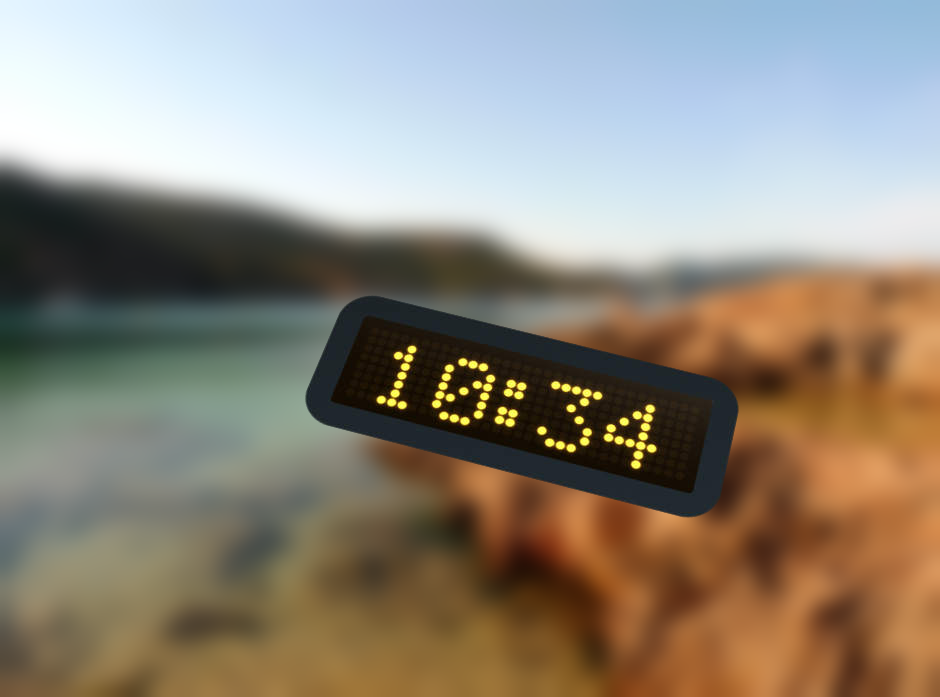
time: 10:34
